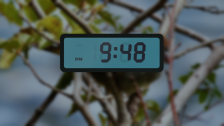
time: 9:48
